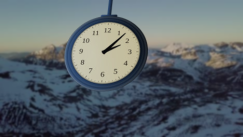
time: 2:07
